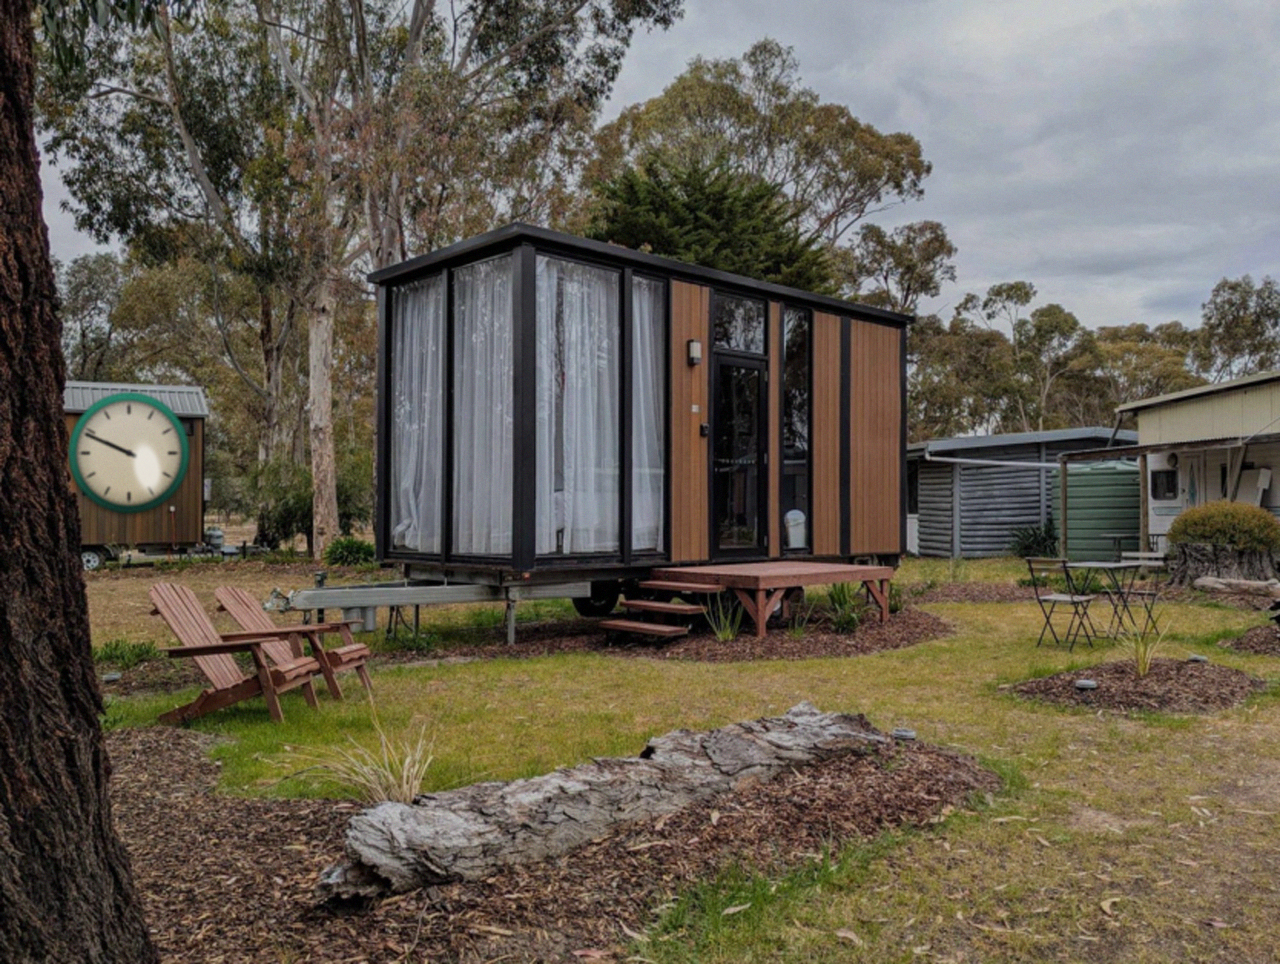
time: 9:49
